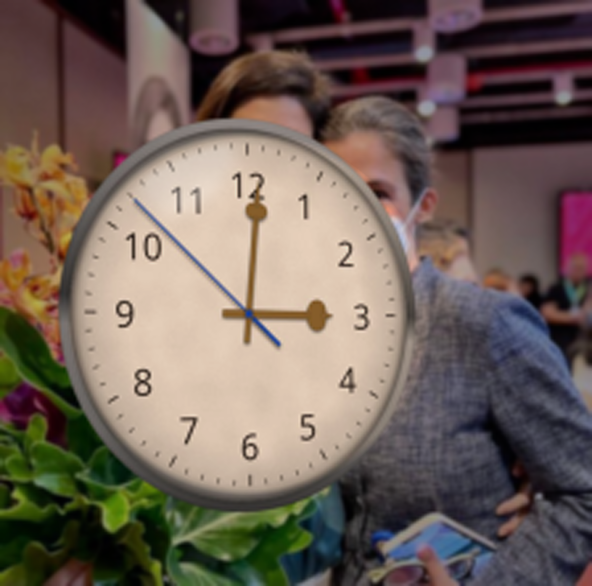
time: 3:00:52
